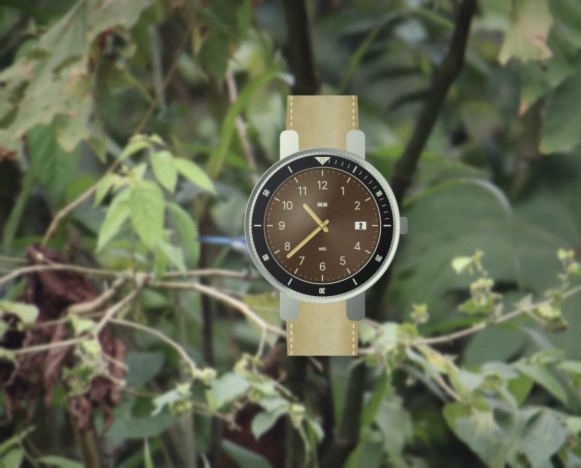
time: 10:38
